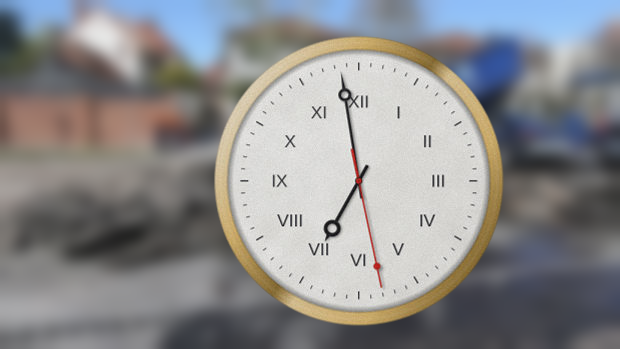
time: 6:58:28
